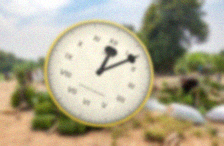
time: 12:07
